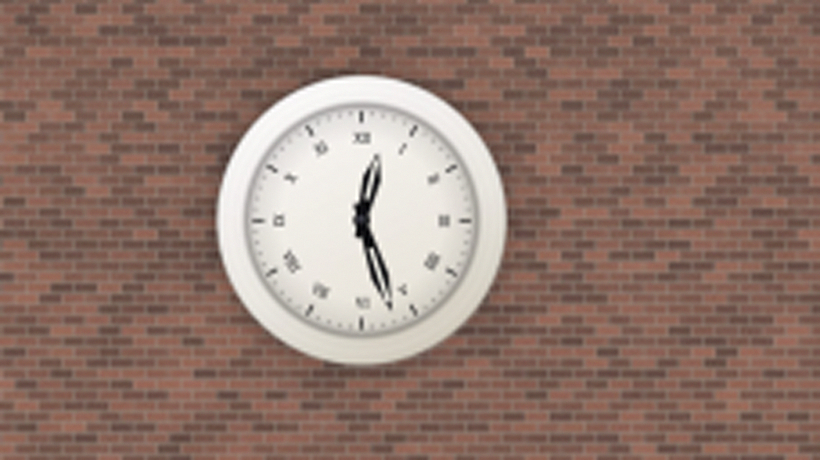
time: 12:27
